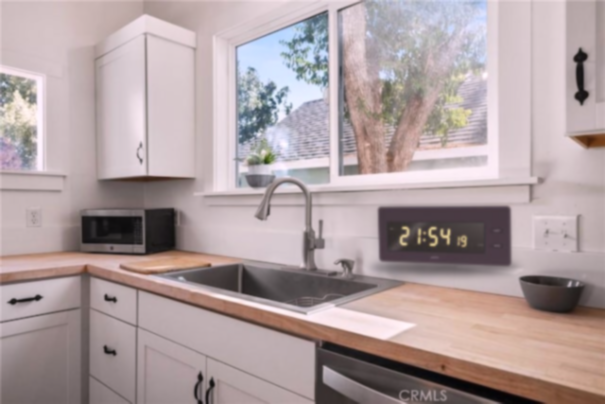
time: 21:54
